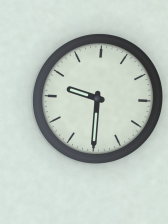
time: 9:30
